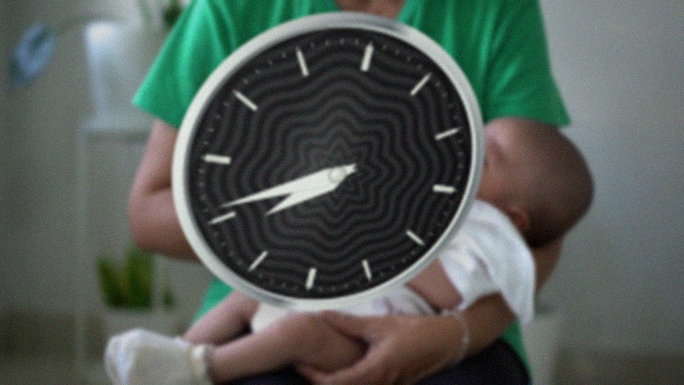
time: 7:41
